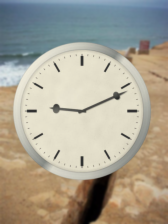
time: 9:11
